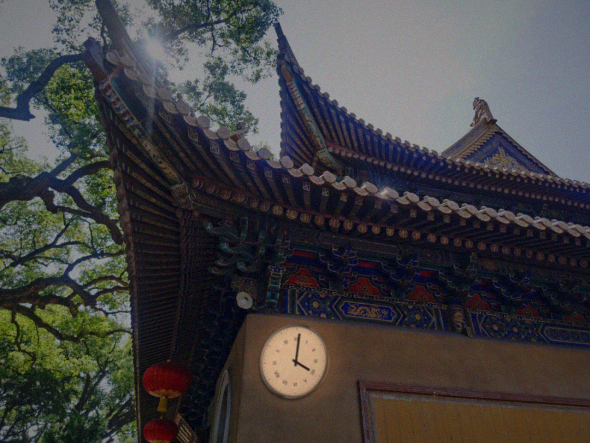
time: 4:01
